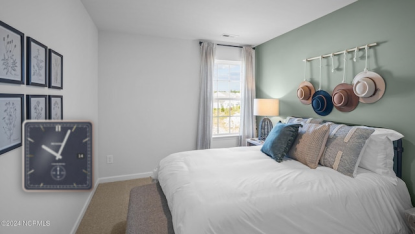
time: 10:04
